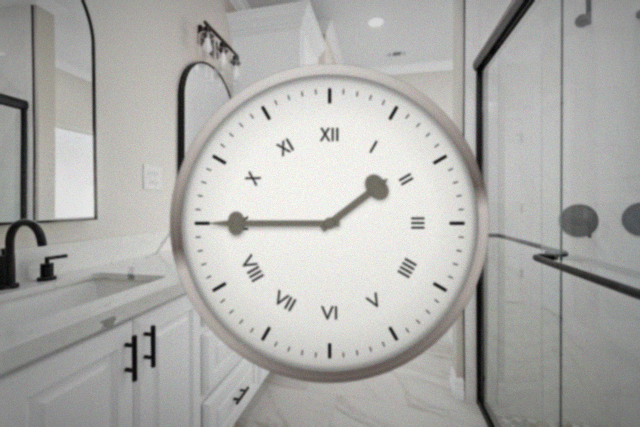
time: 1:45
